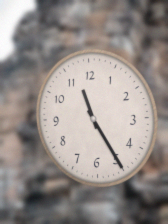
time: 11:25
